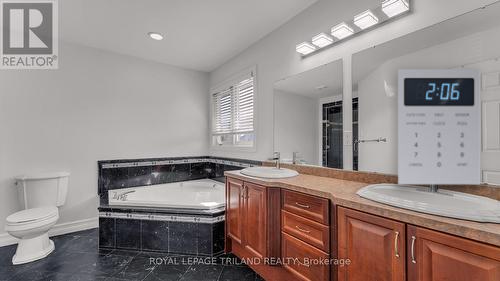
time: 2:06
